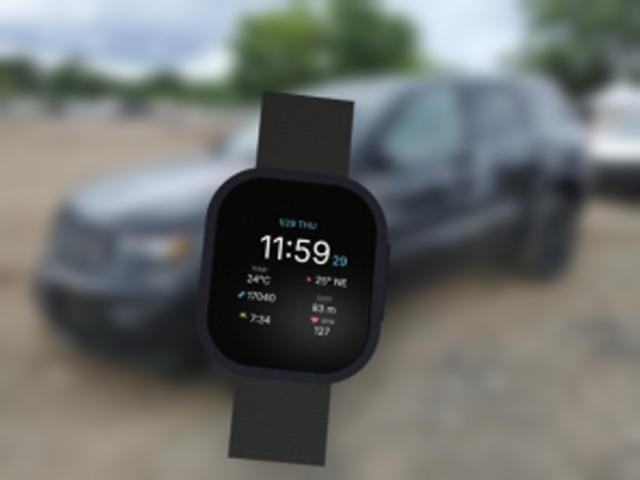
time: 11:59
